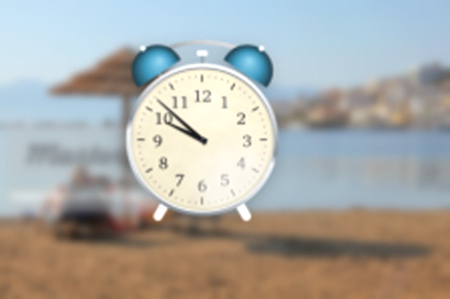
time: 9:52
